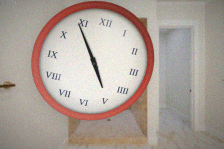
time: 4:54
